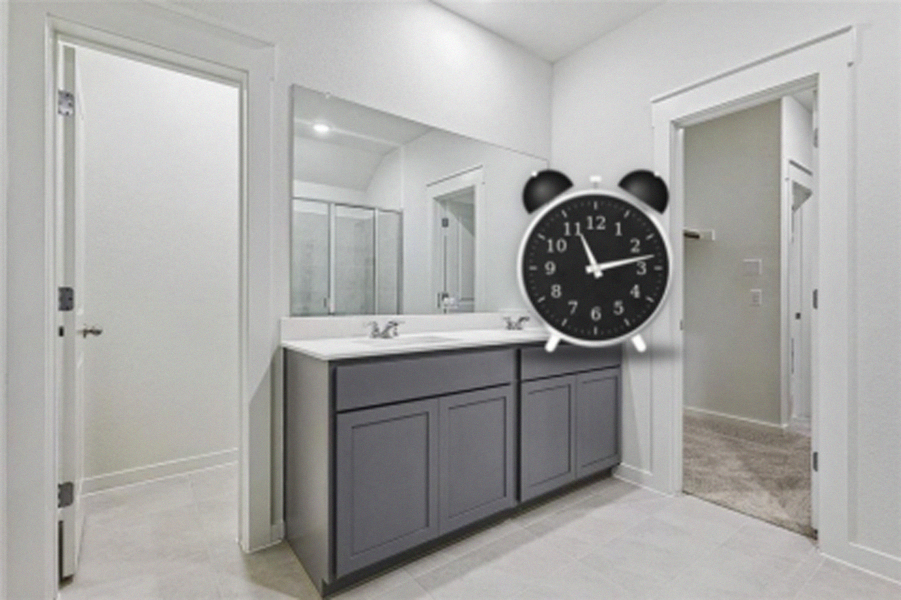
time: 11:13
